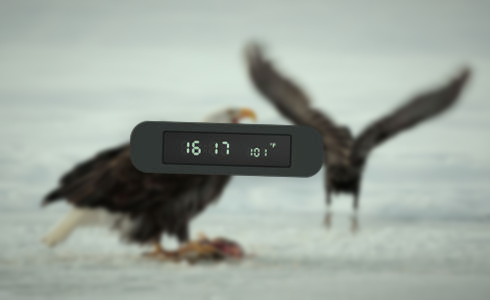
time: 16:17
